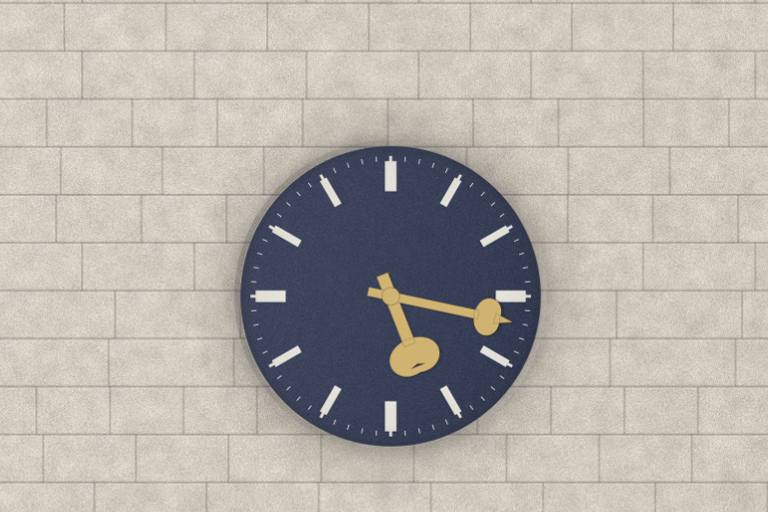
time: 5:17
